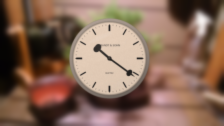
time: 10:21
